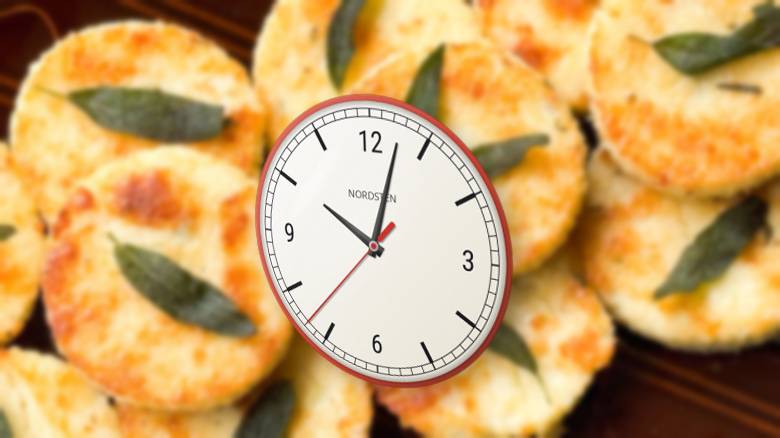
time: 10:02:37
